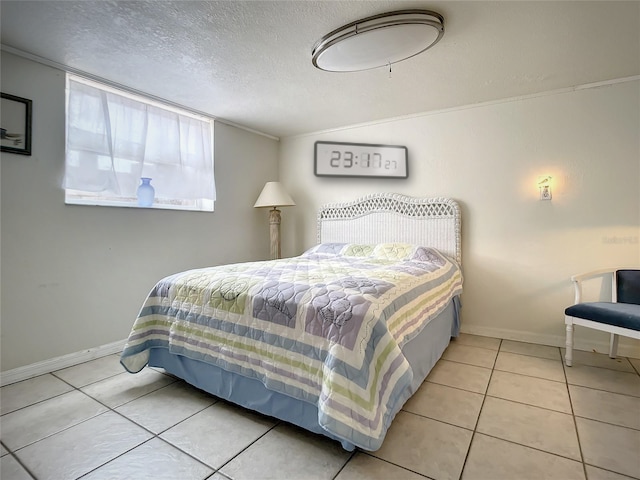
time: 23:17:27
